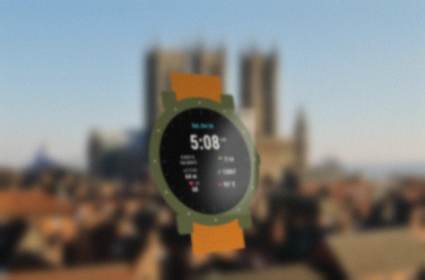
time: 5:08
